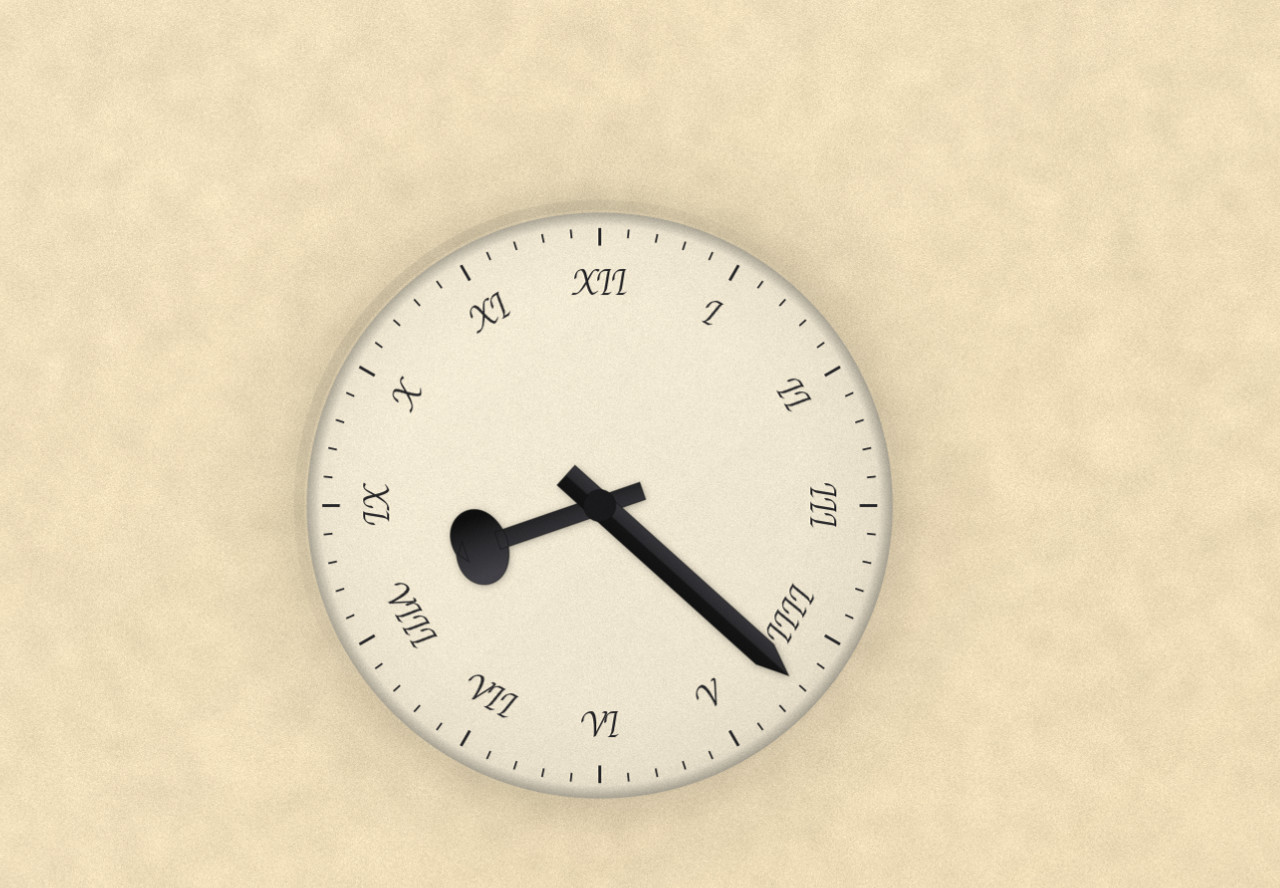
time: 8:22
